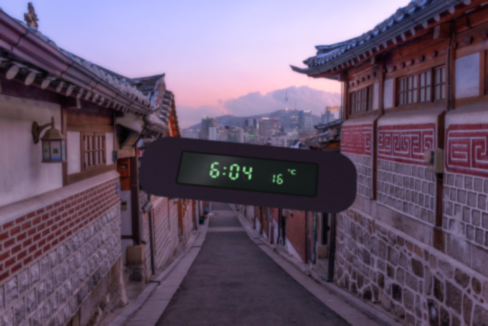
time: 6:04
